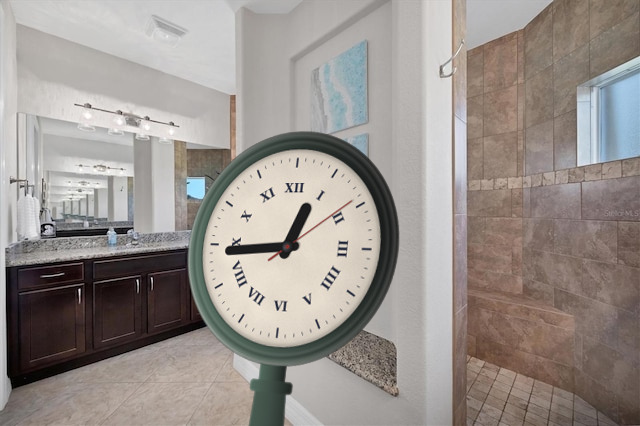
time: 12:44:09
